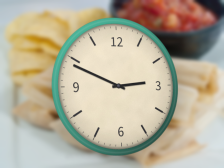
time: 2:49
